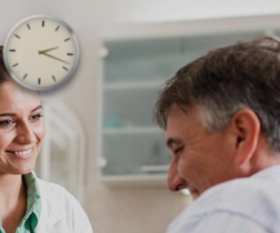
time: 2:18
